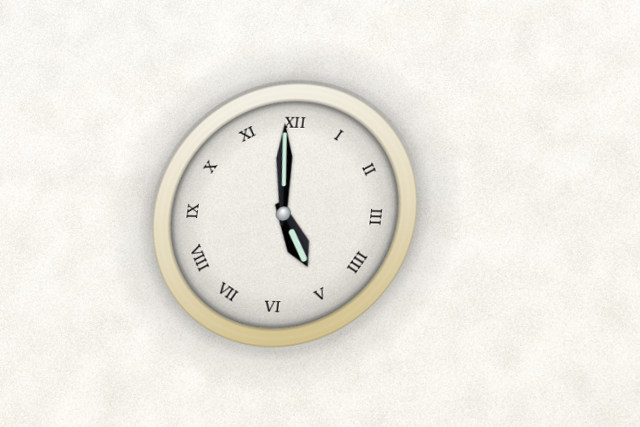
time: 4:59
